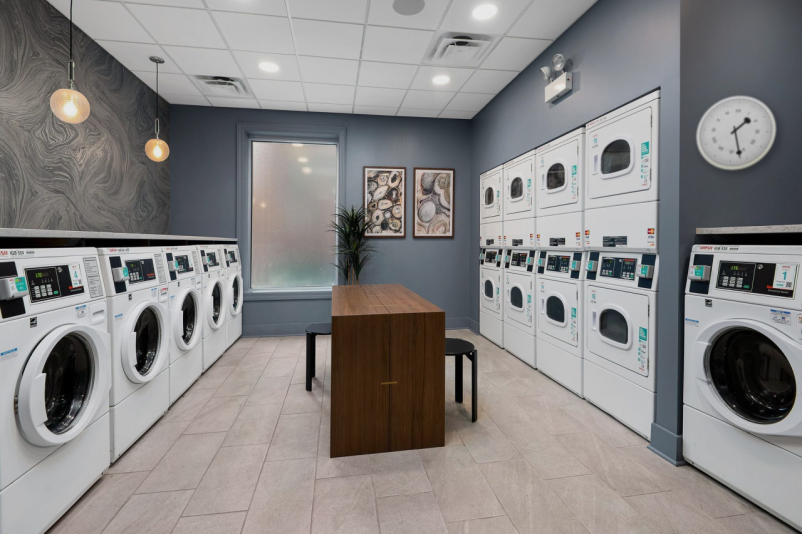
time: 1:27
